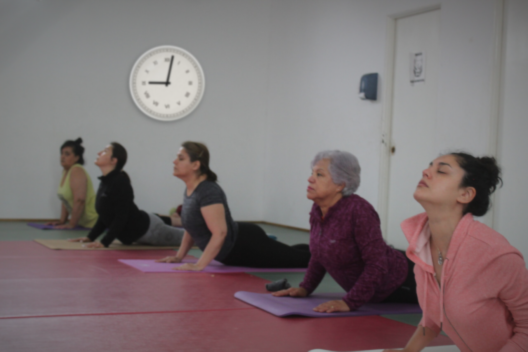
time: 9:02
